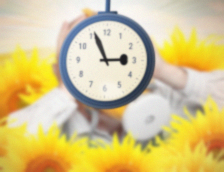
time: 2:56
